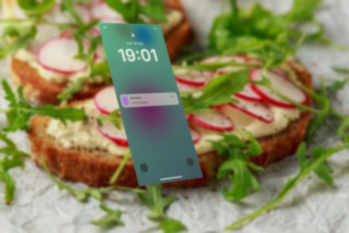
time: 19:01
